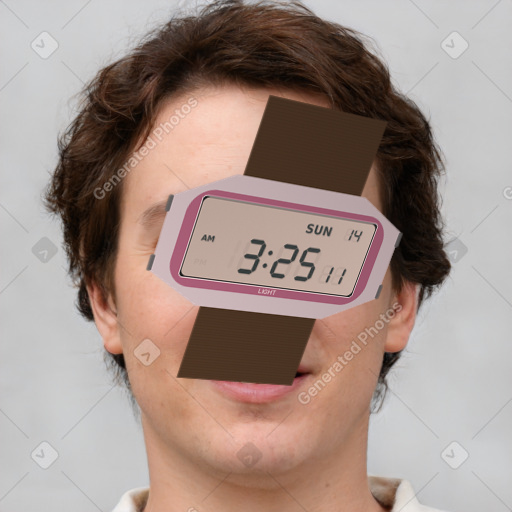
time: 3:25:11
